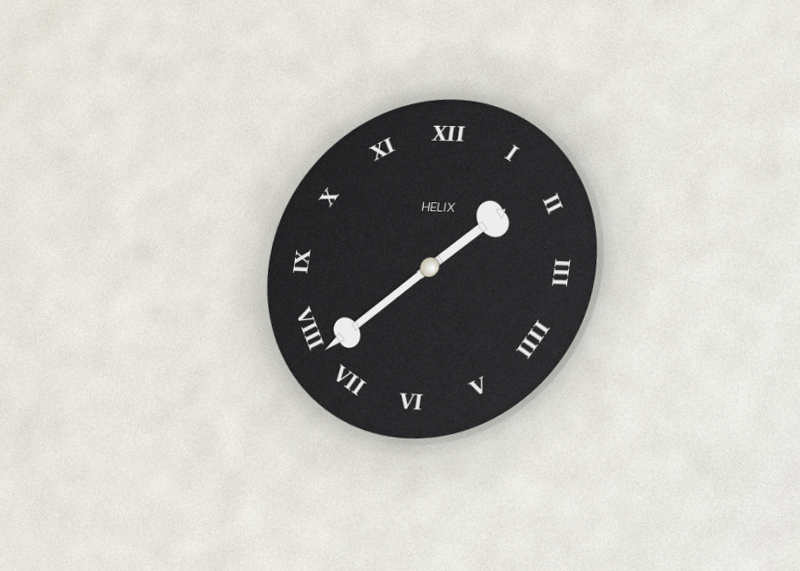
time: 1:38
